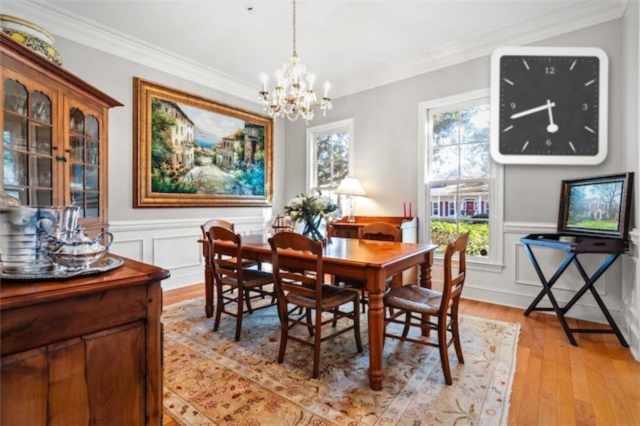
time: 5:42
